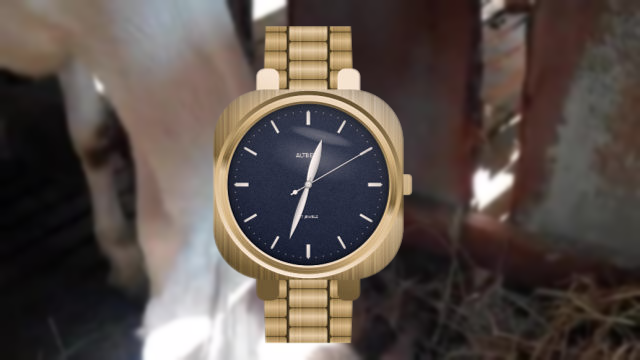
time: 12:33:10
